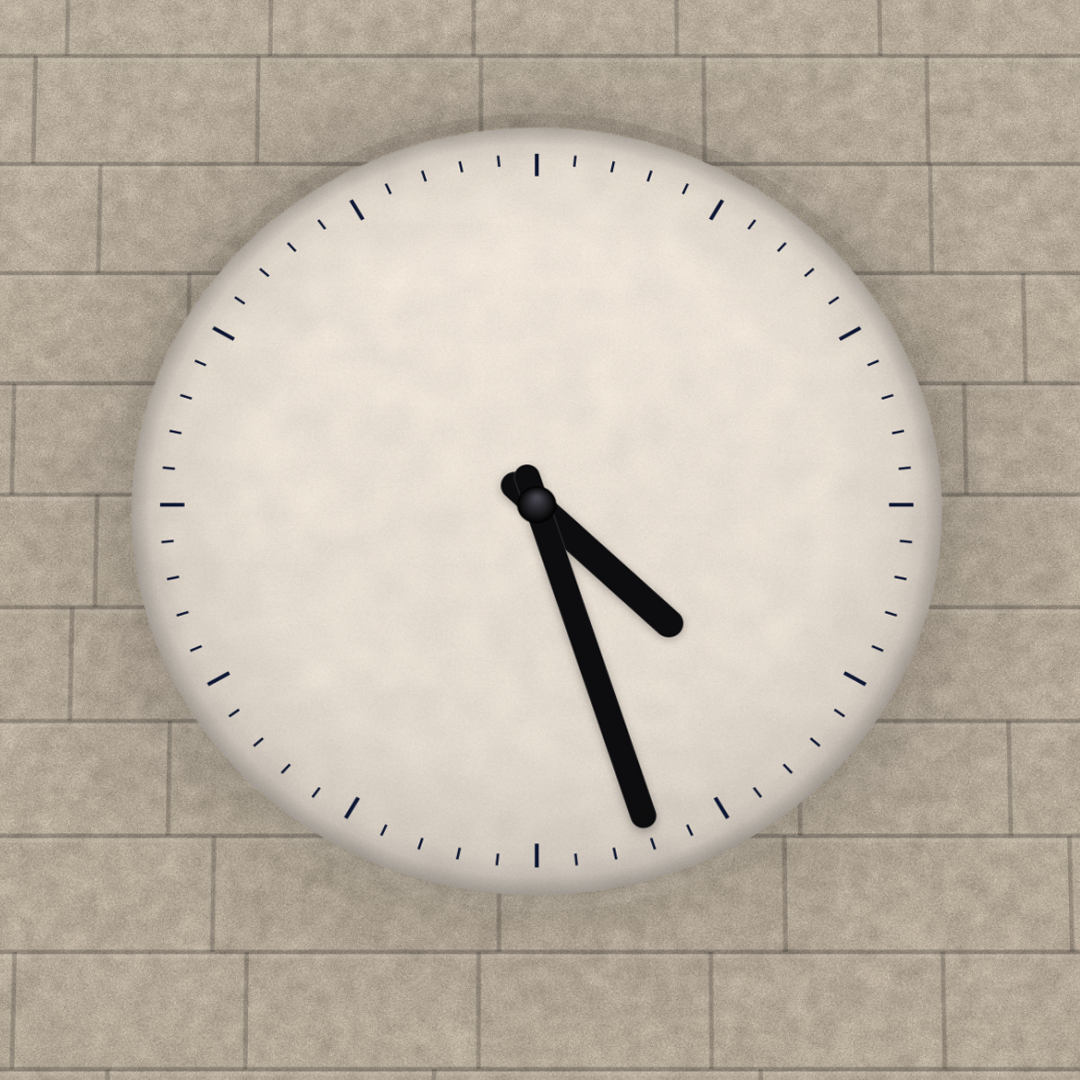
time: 4:27
